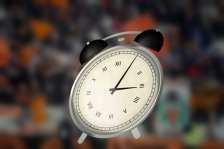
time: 3:05
